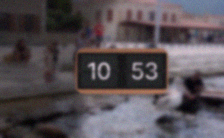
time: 10:53
